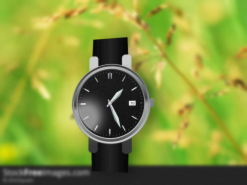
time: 1:26
